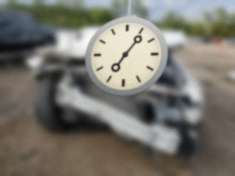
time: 7:06
